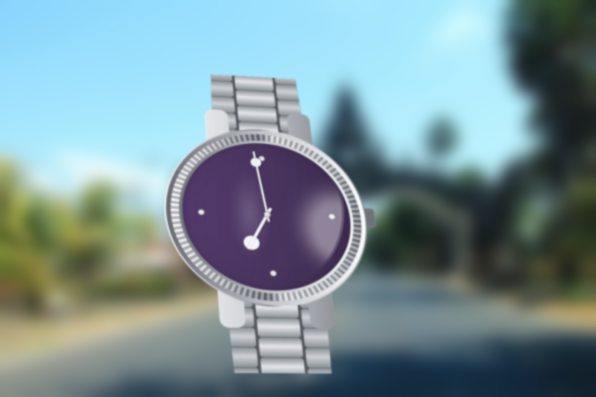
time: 6:59
